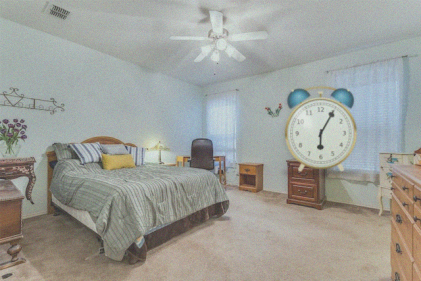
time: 6:05
